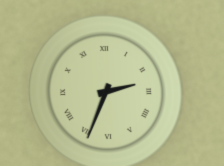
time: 2:34
